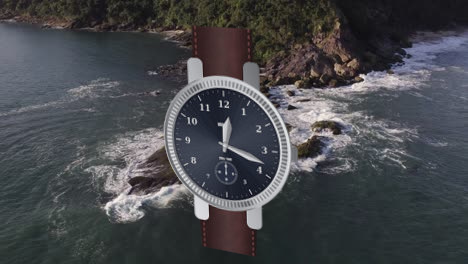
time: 12:18
